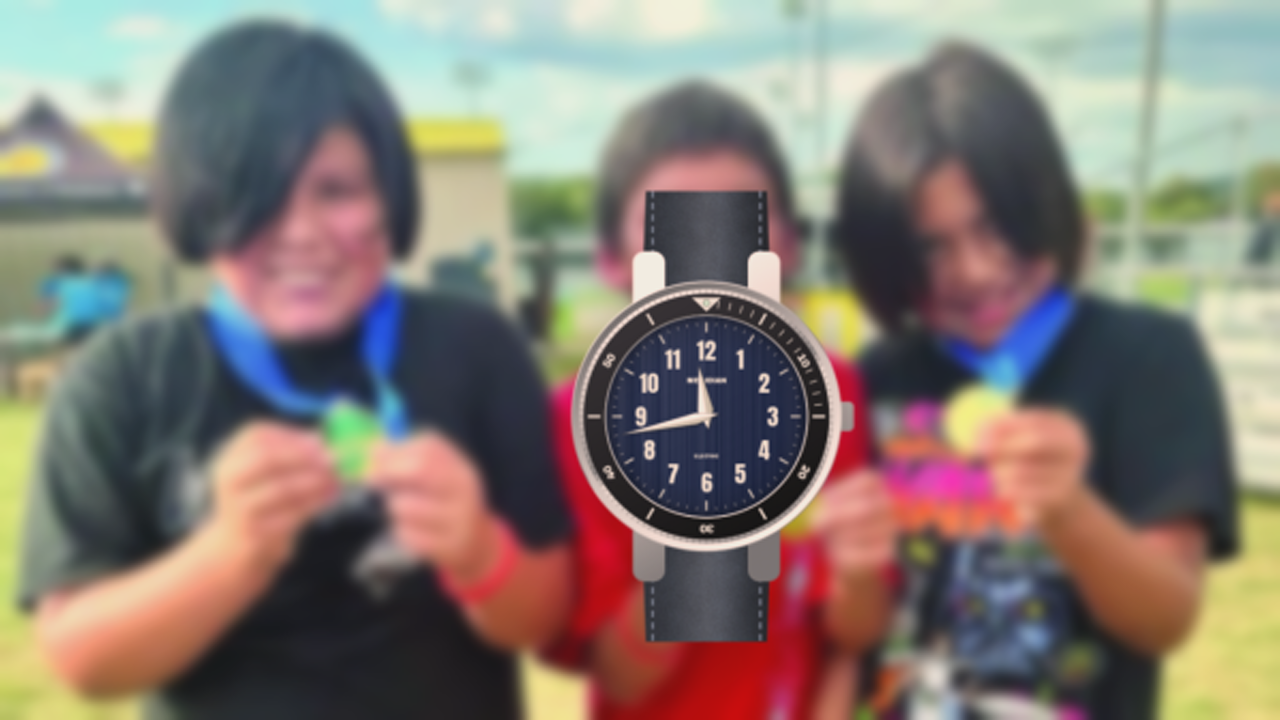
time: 11:43
